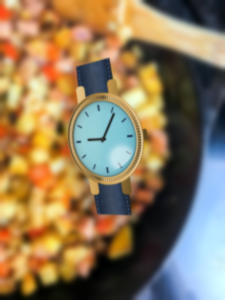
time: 9:06
